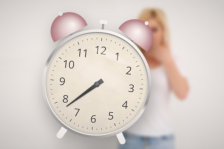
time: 7:38
